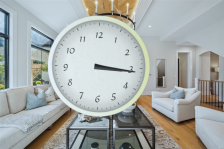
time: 3:16
